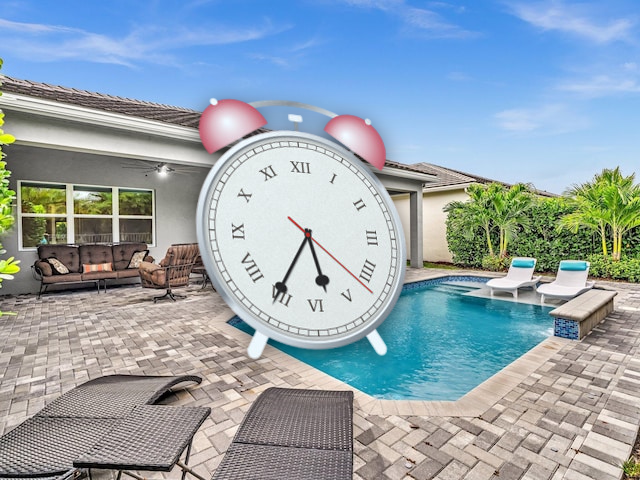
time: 5:35:22
